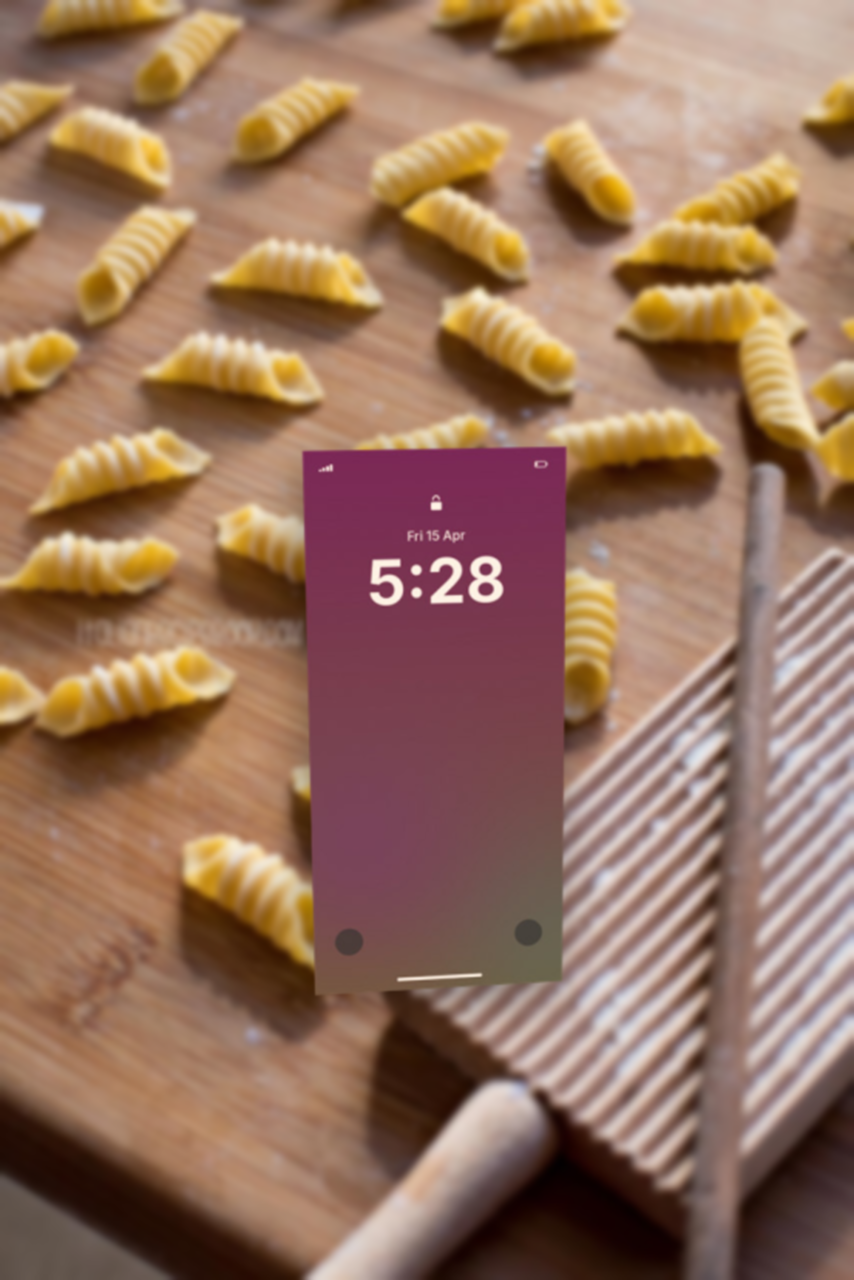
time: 5:28
